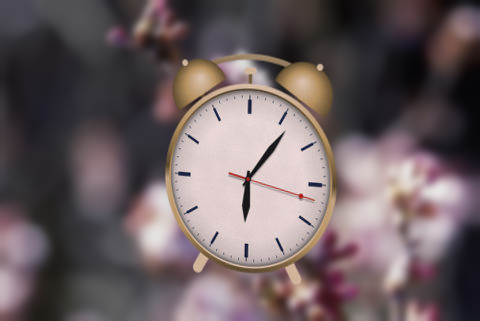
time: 6:06:17
